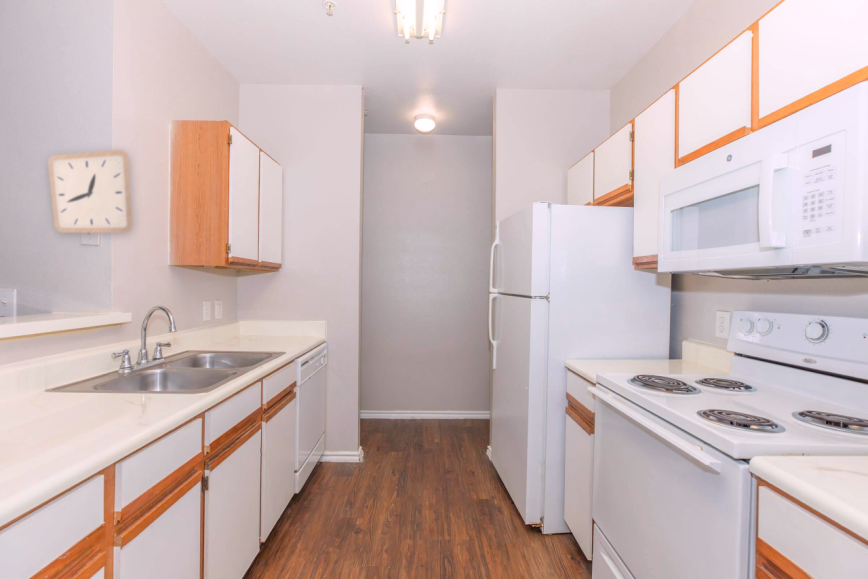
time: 12:42
